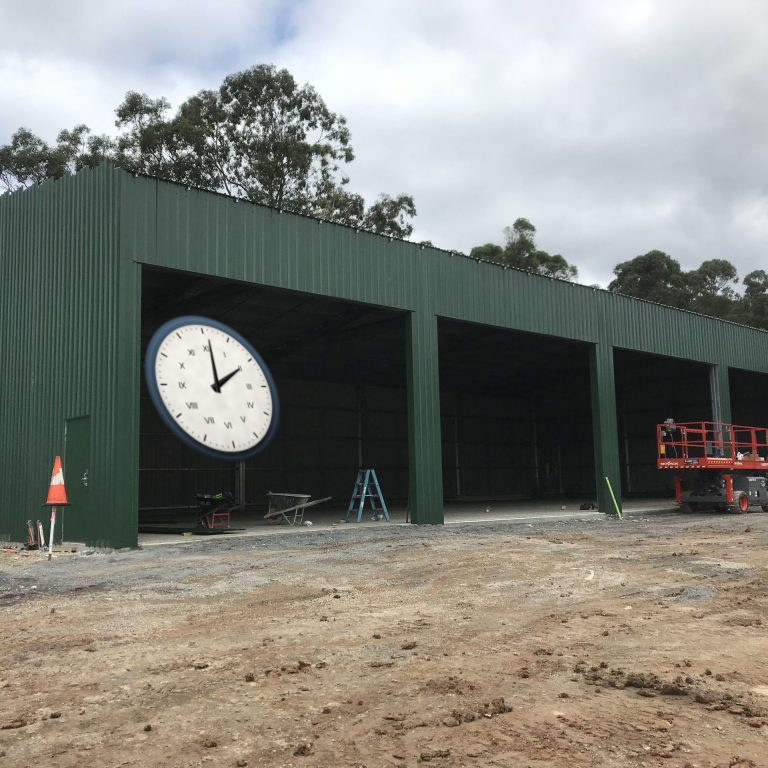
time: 2:01
